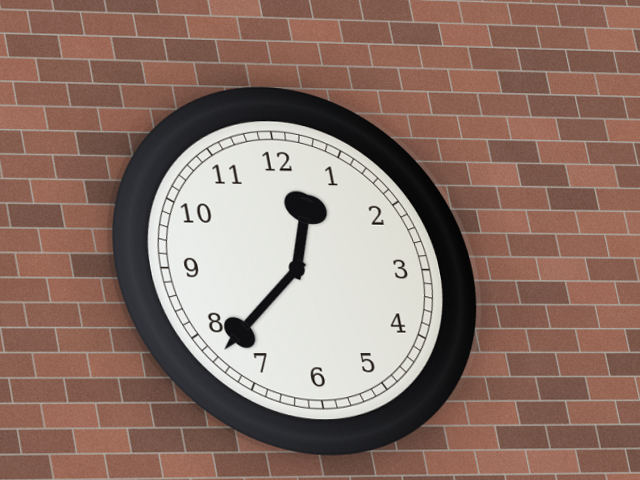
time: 12:38
